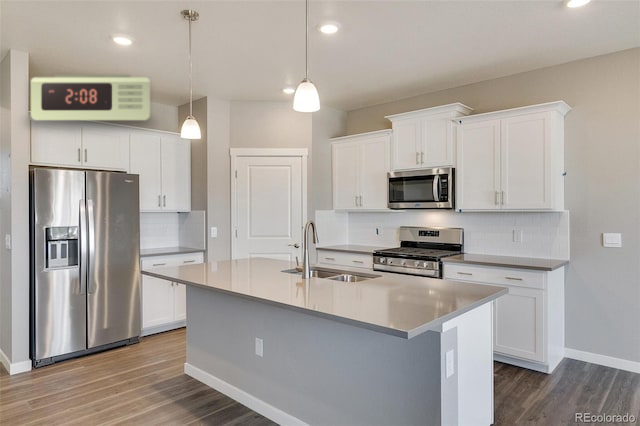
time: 2:08
